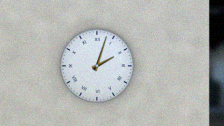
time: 2:03
